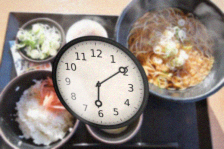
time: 6:09
